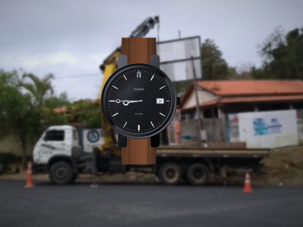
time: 8:45
